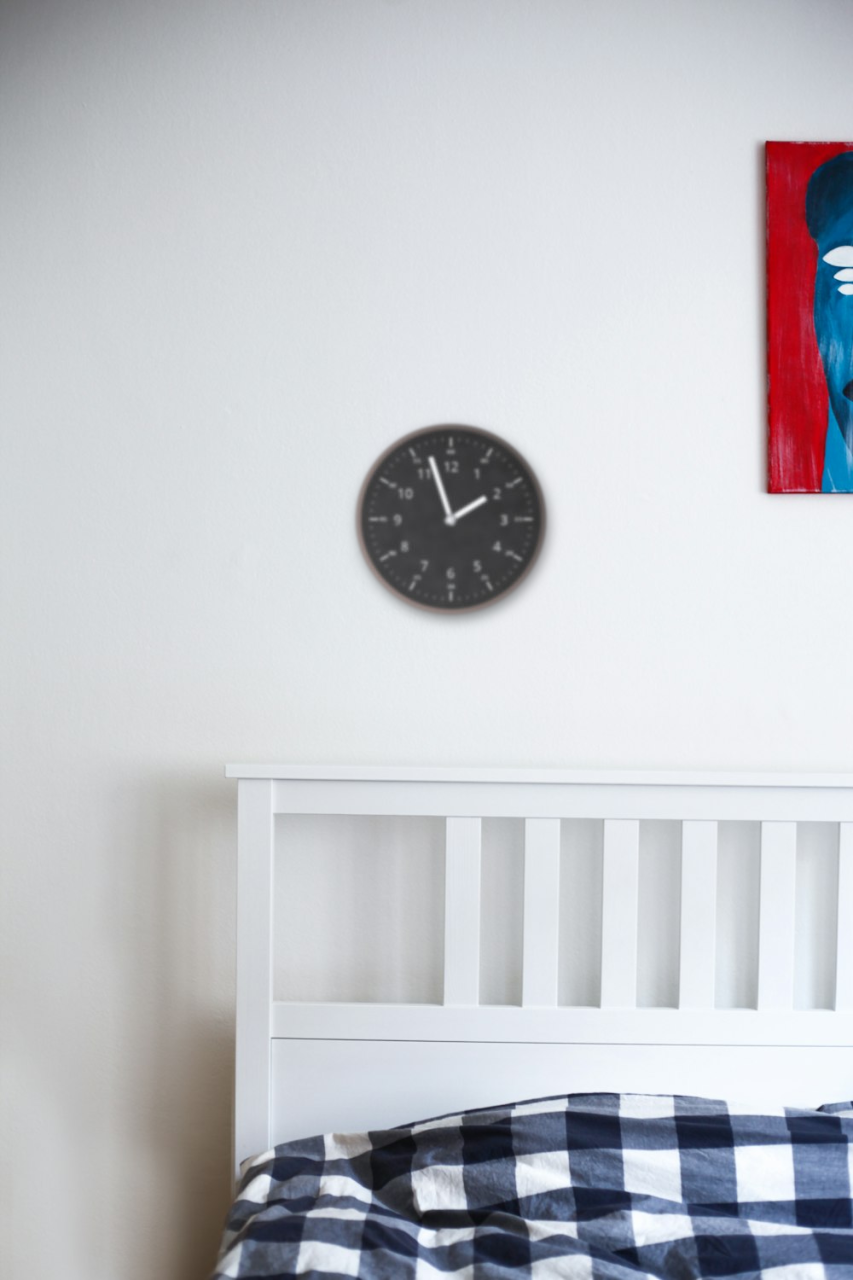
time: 1:57
